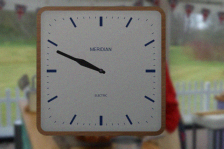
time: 9:49
